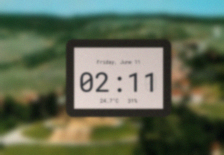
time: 2:11
